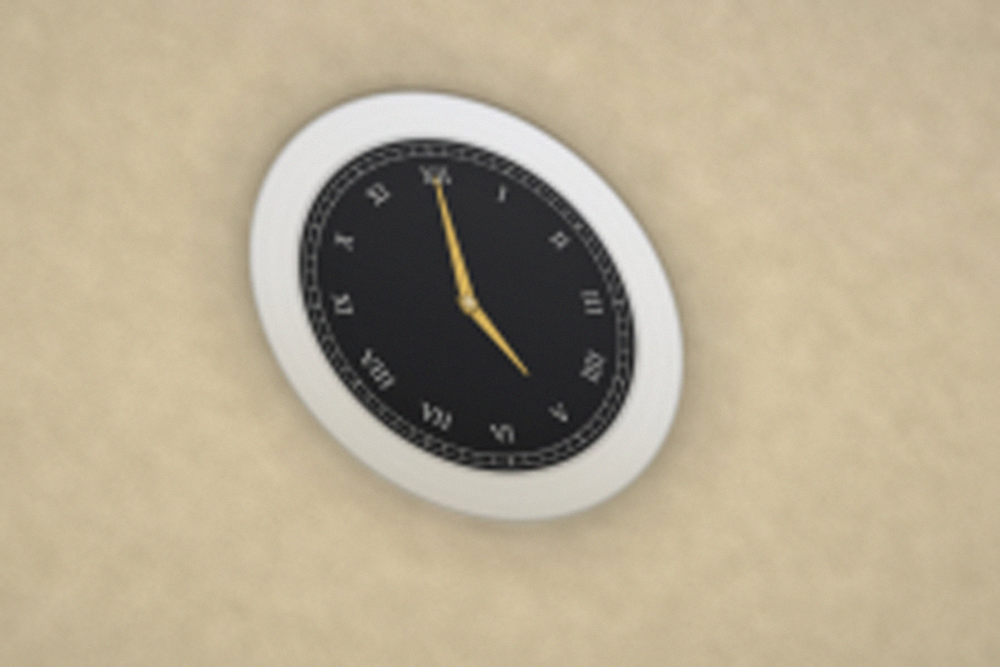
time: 5:00
